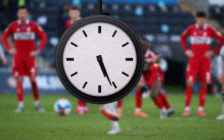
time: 5:26
